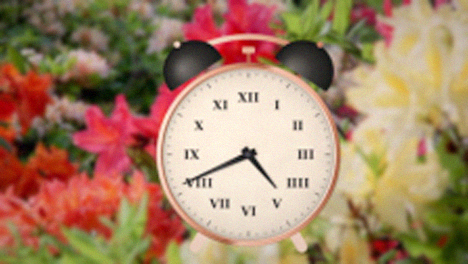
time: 4:41
